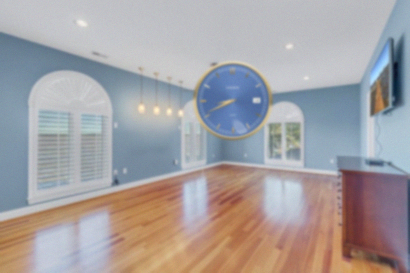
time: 8:41
